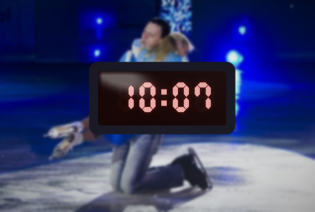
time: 10:07
